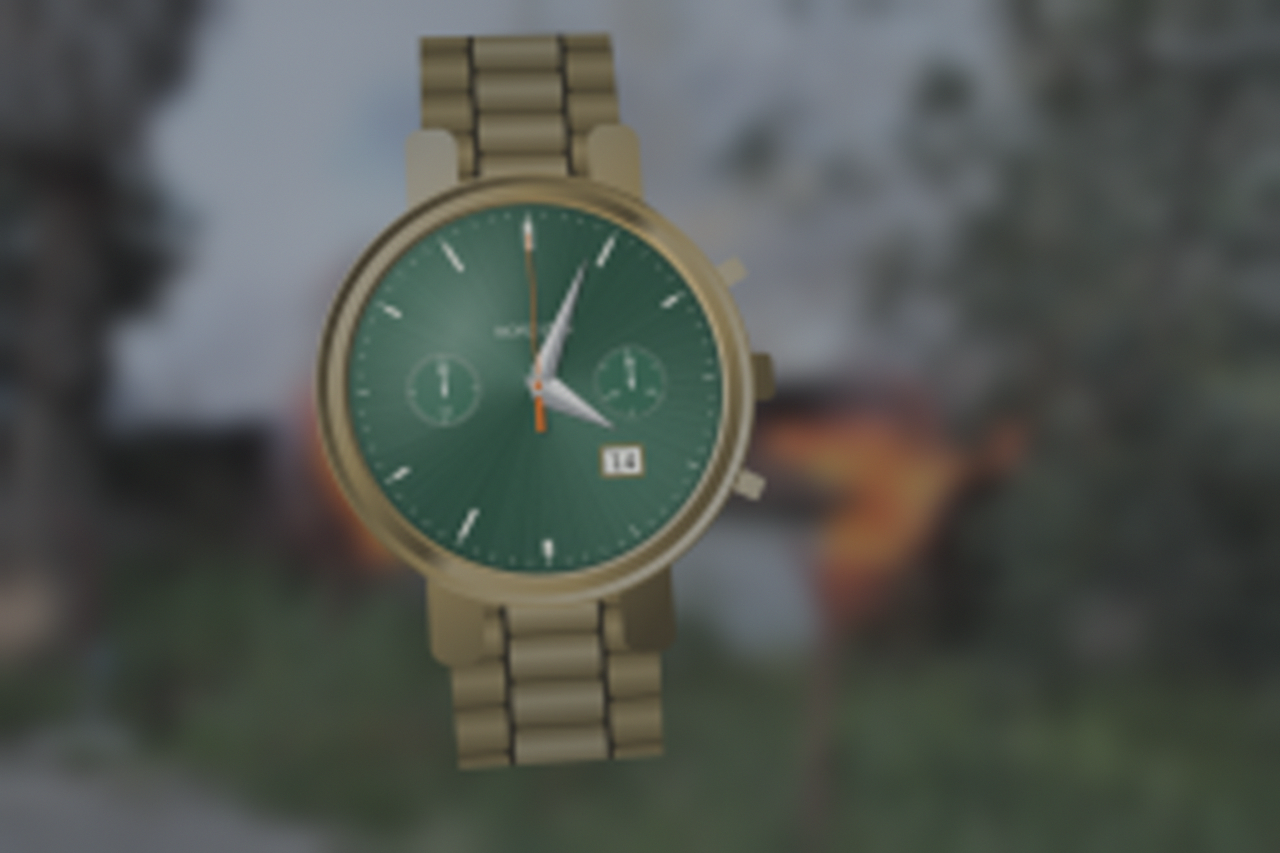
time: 4:04
